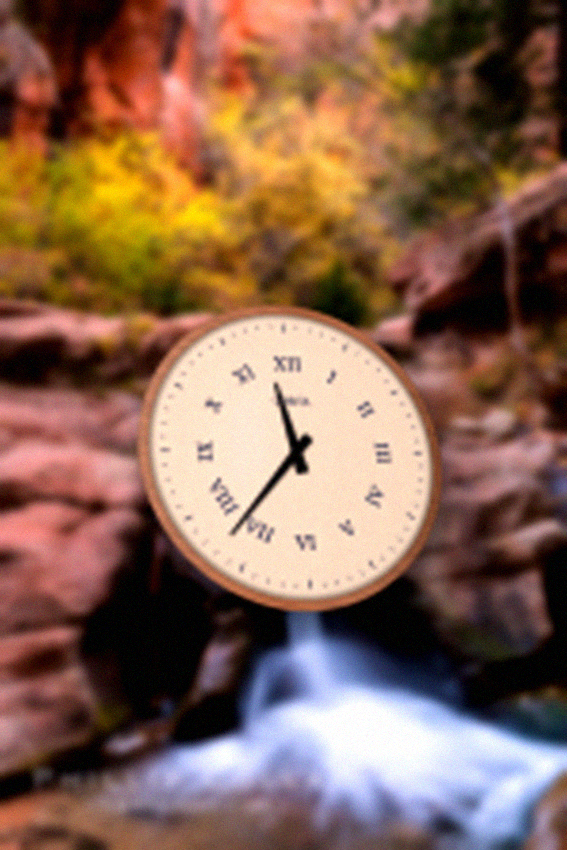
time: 11:37
